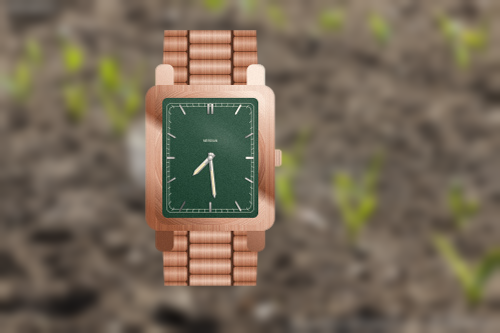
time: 7:29
